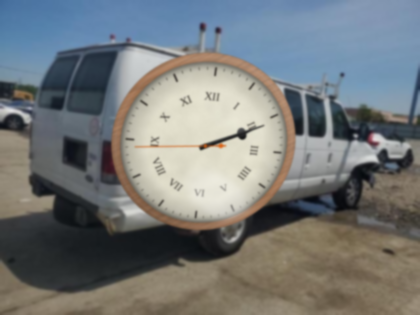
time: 2:10:44
